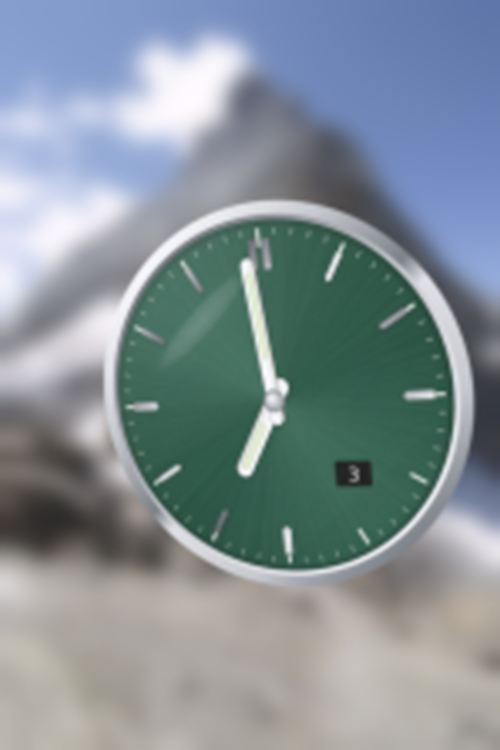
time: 6:59
